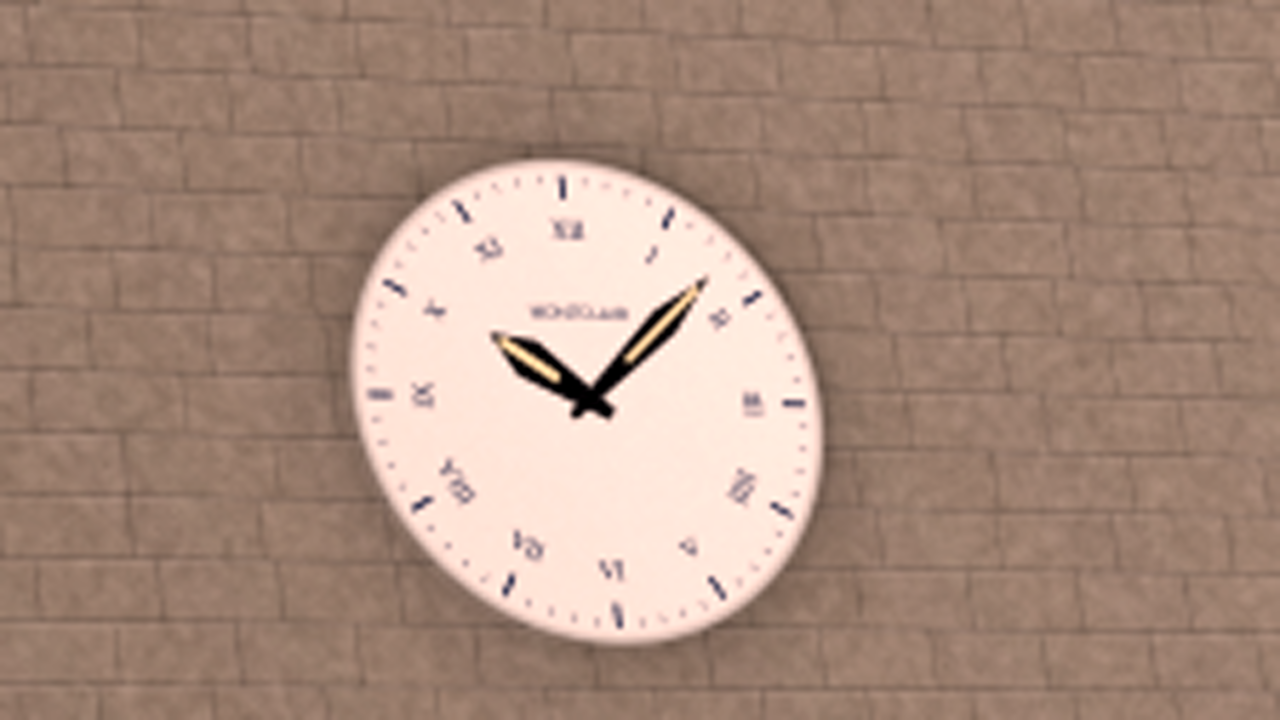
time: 10:08
